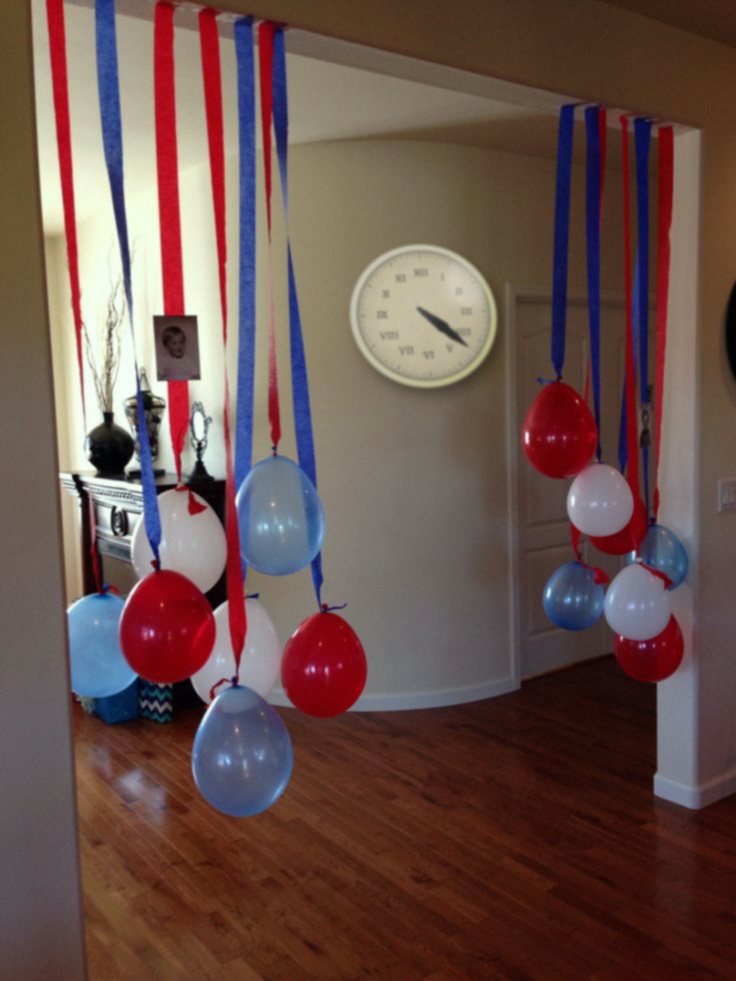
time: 4:22
